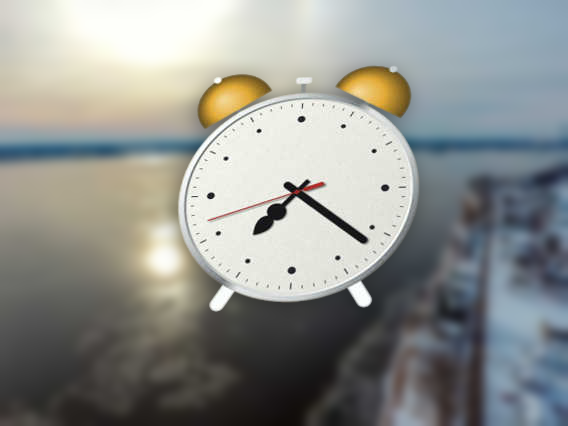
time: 7:21:42
